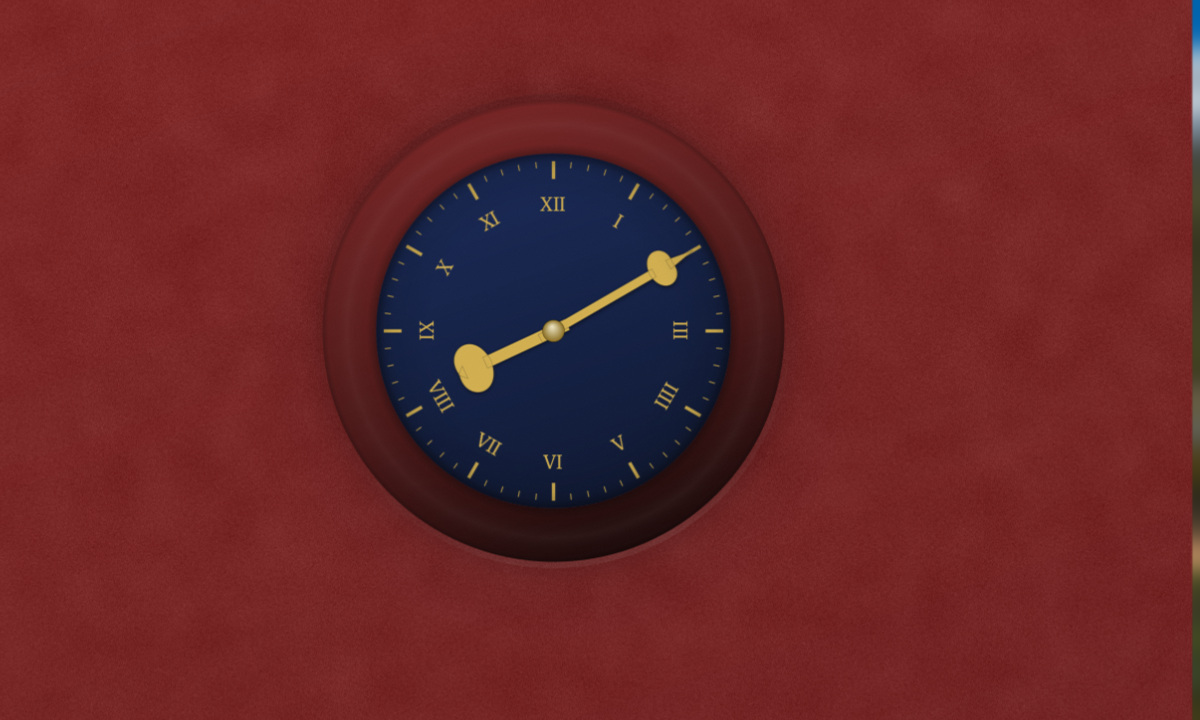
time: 8:10
